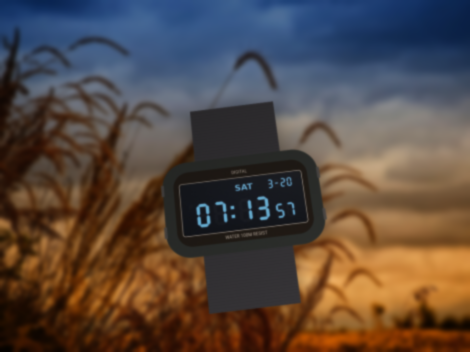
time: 7:13:57
